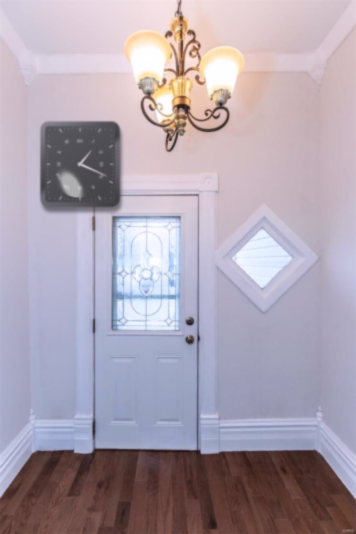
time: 1:19
